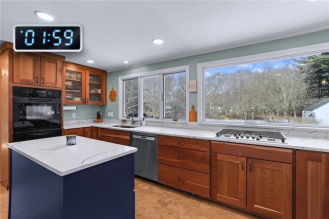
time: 1:59
